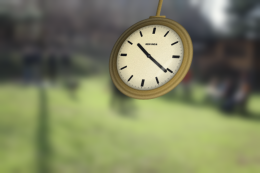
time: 10:21
